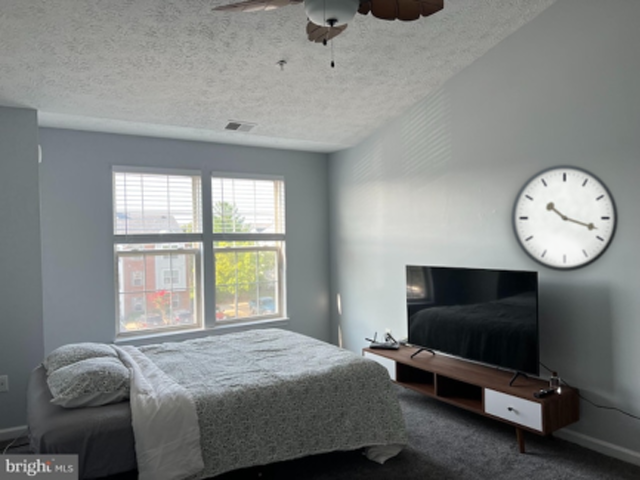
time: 10:18
